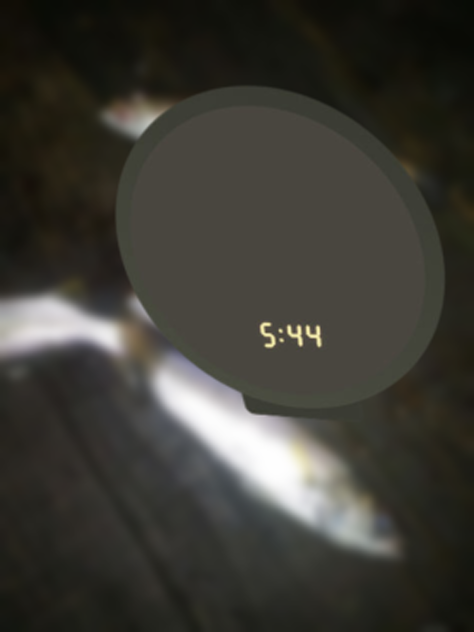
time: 5:44
